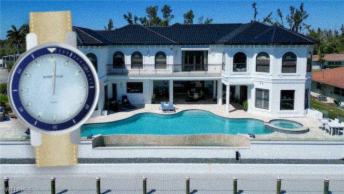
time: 12:01
